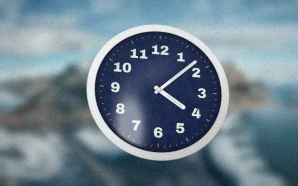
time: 4:08
